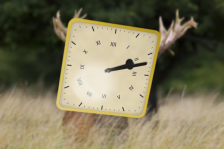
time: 2:12
